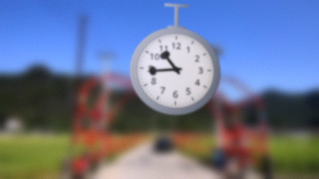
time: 10:44
